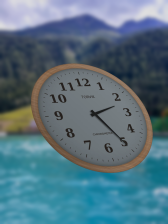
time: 2:25
